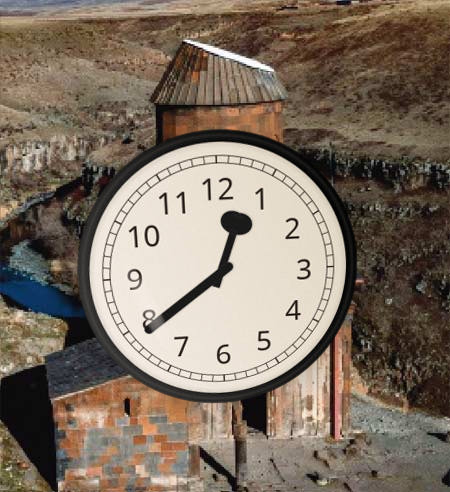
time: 12:39
